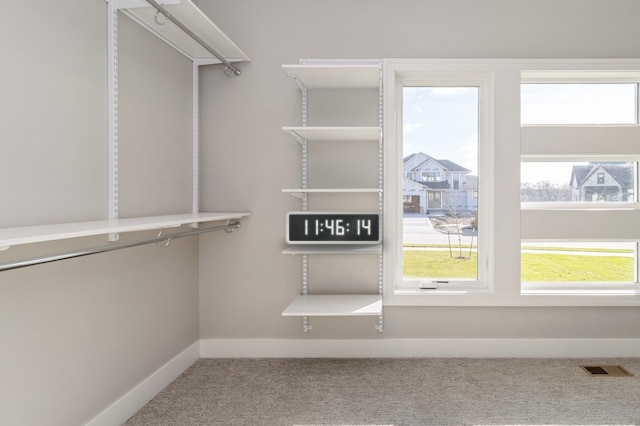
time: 11:46:14
